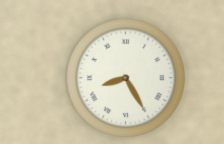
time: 8:25
